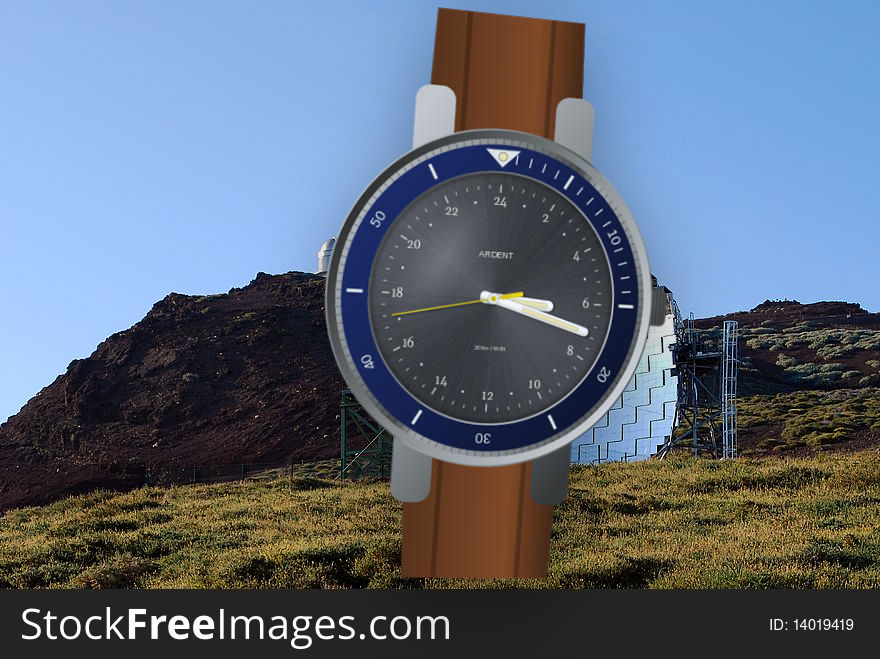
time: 6:17:43
